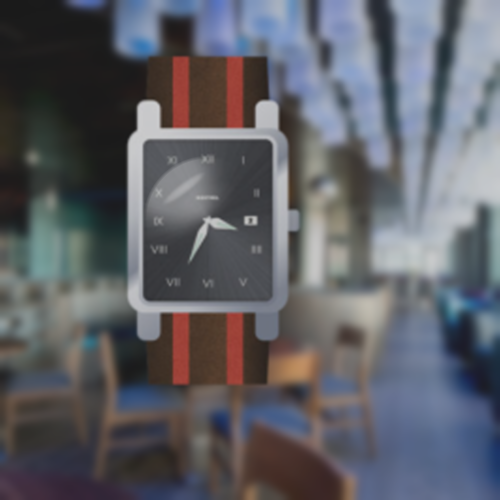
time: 3:34
